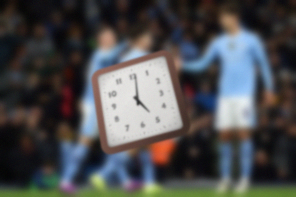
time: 5:01
